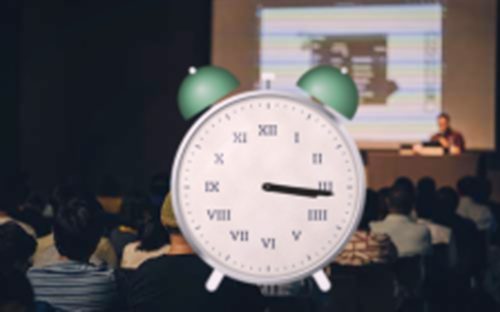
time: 3:16
